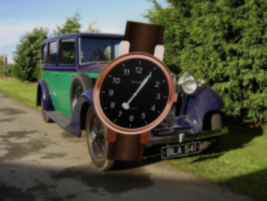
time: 7:05
